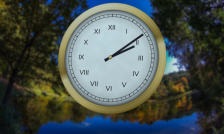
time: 2:09
